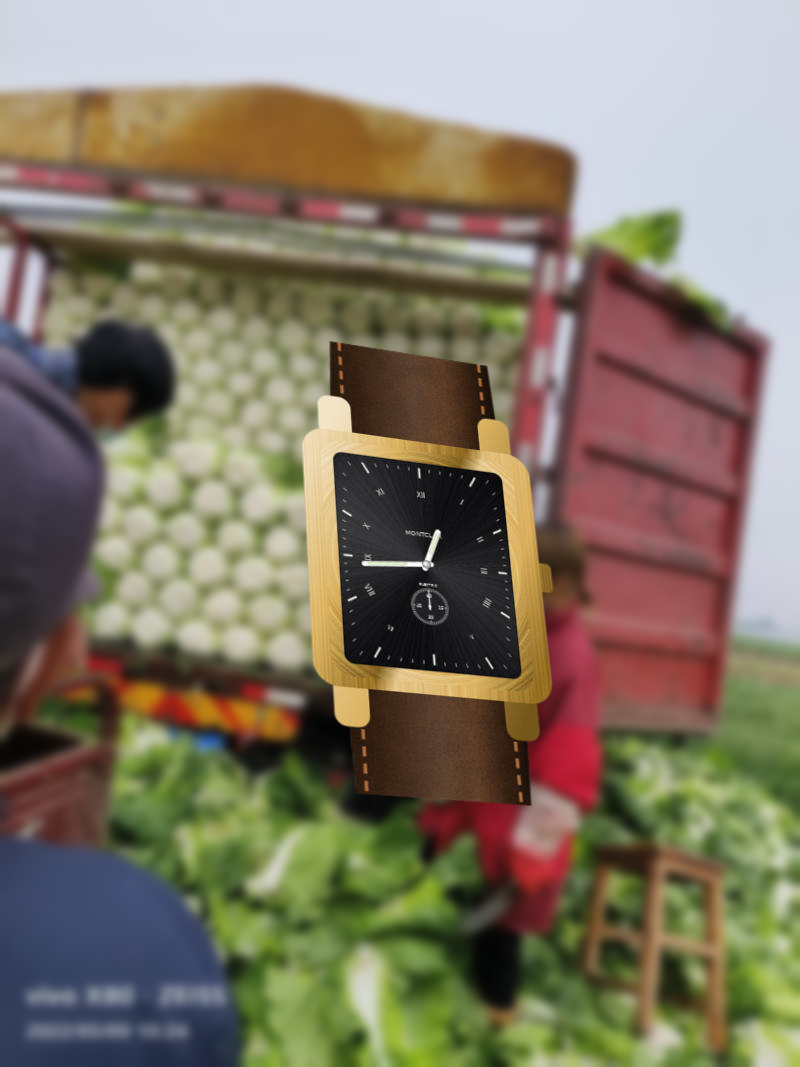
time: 12:44
